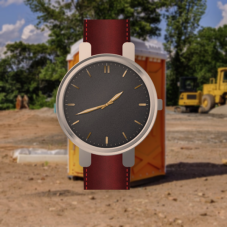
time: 1:42
